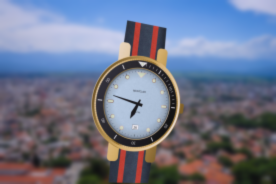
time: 6:47
